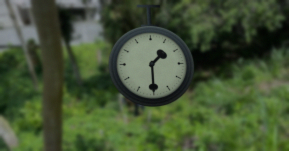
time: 1:30
